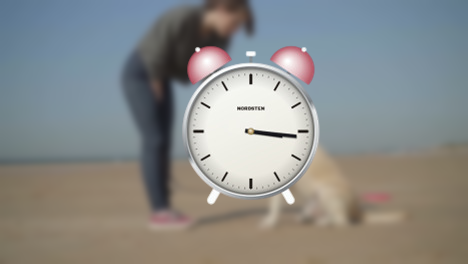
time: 3:16
